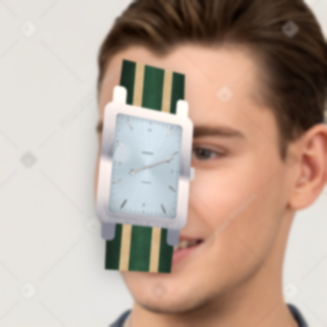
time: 8:11
